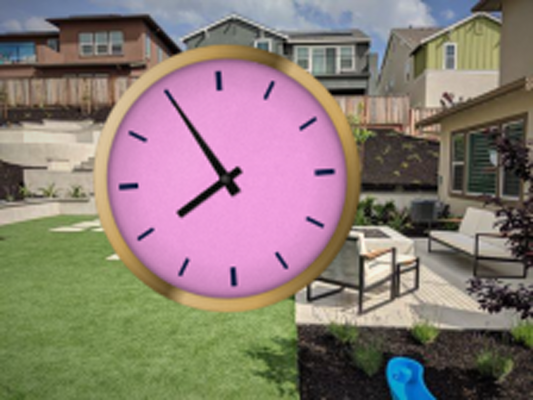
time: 7:55
